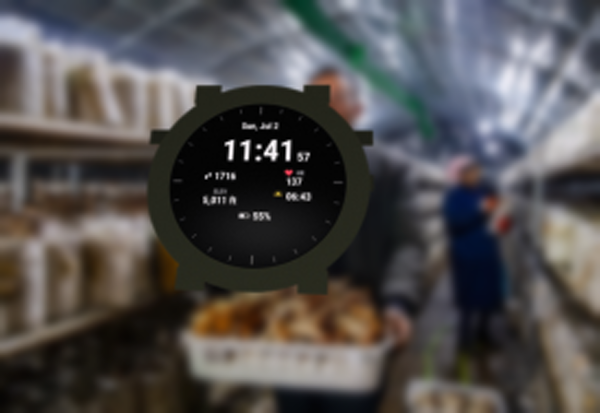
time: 11:41
